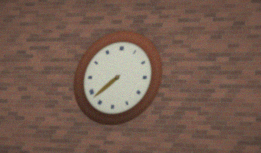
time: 7:38
